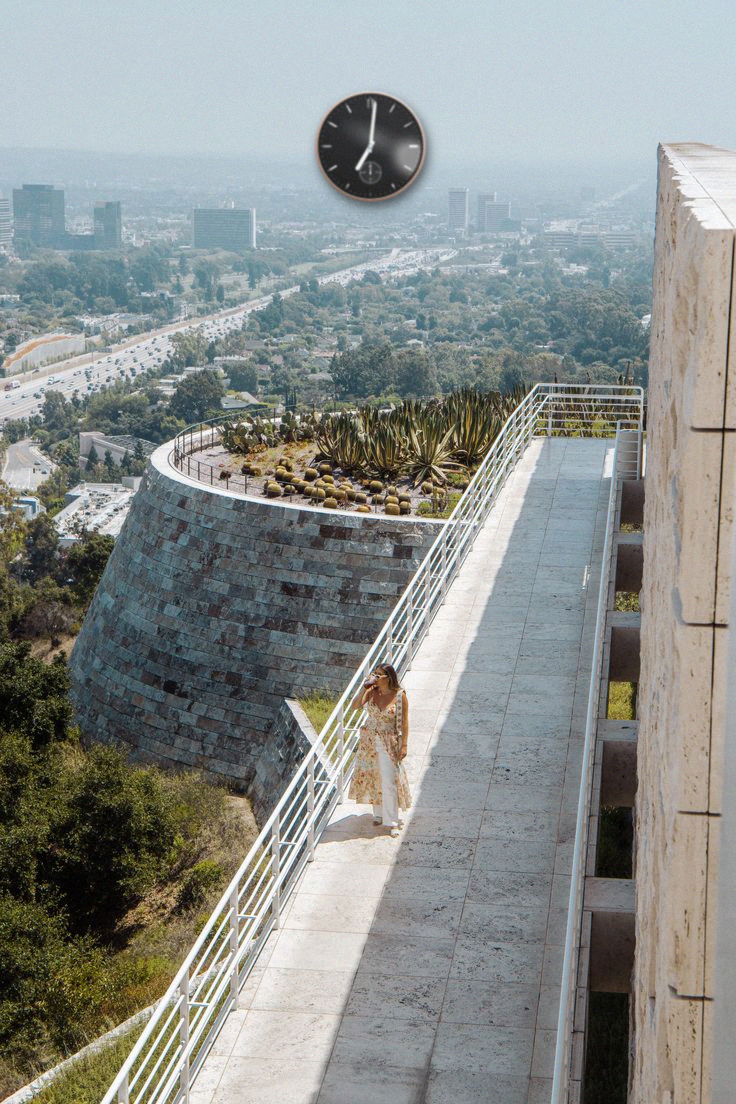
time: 7:01
